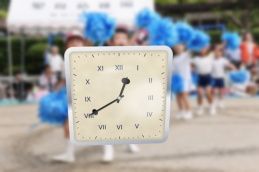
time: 12:40
